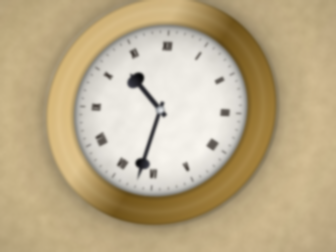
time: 10:32
